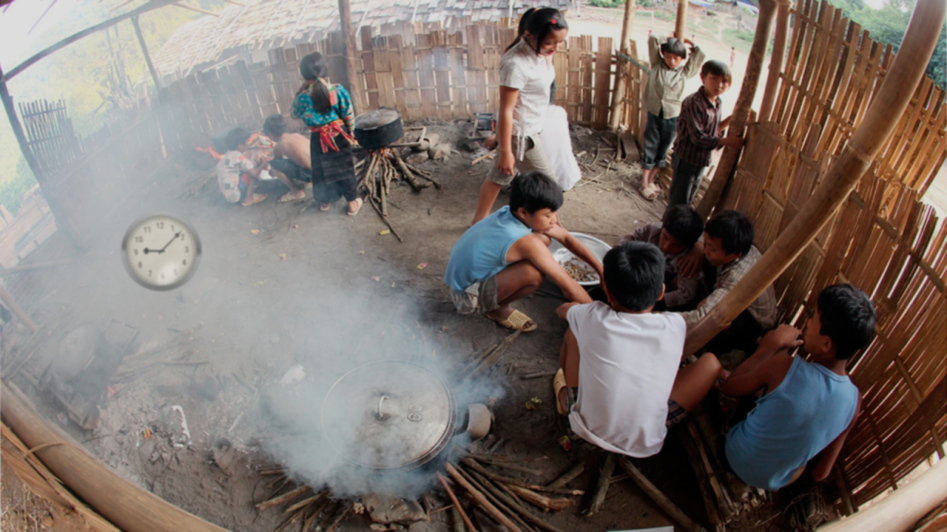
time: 9:08
